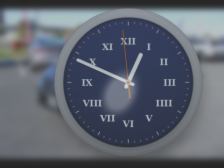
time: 12:48:59
